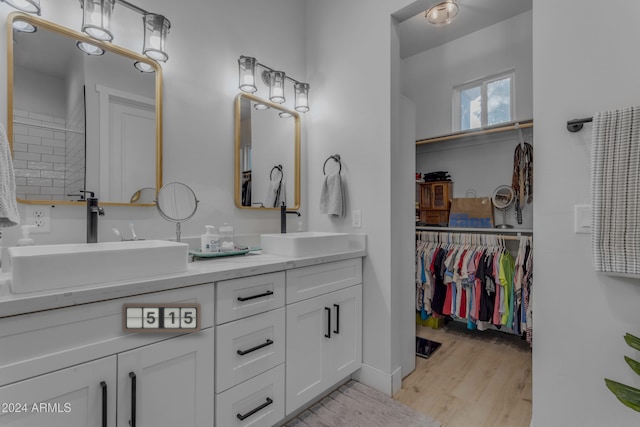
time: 5:15
